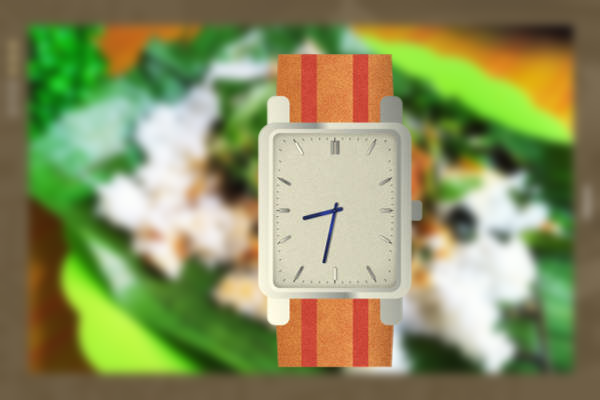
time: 8:32
